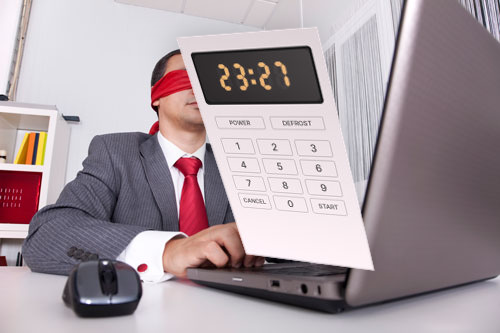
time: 23:27
